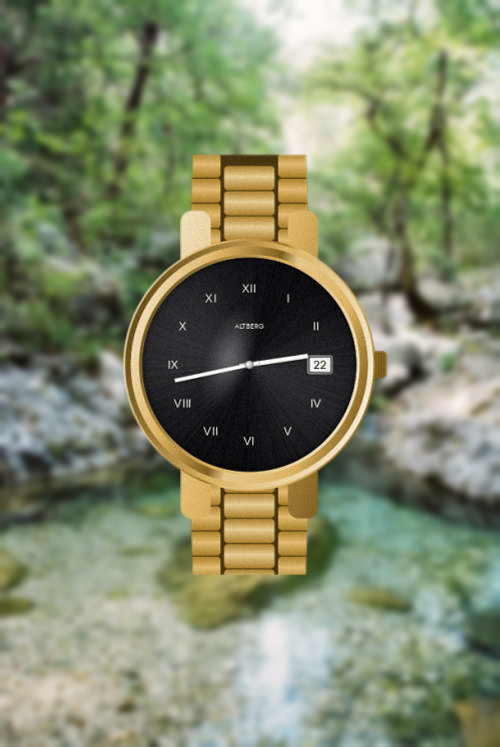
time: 2:43
